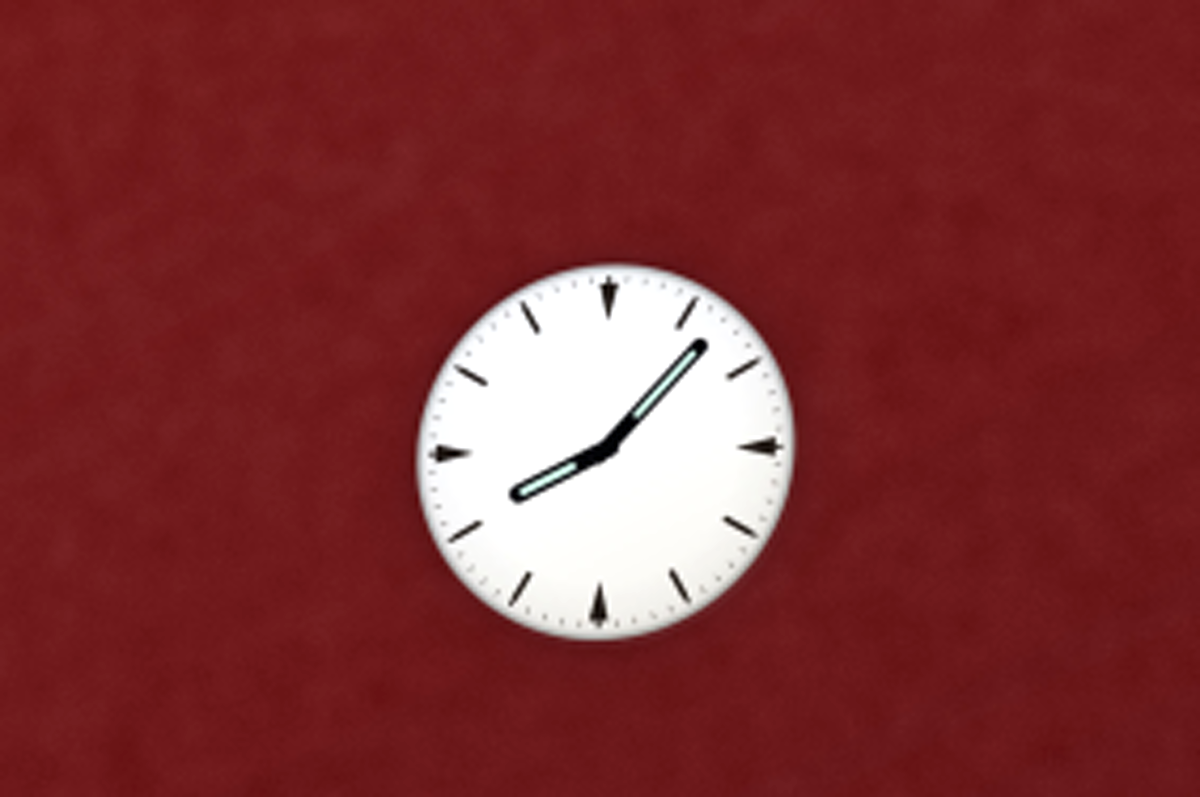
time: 8:07
